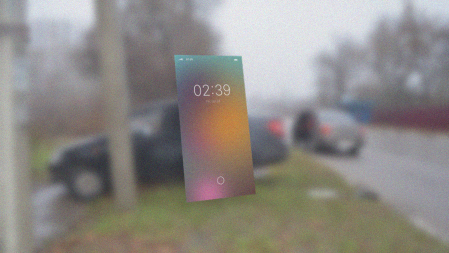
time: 2:39
